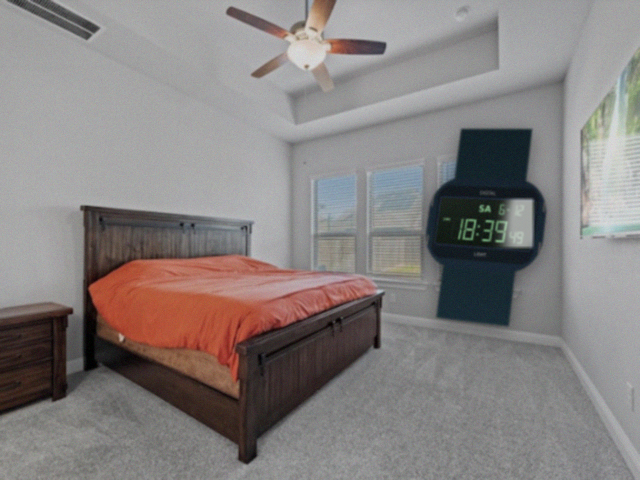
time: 18:39
